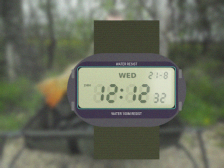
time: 12:12:32
